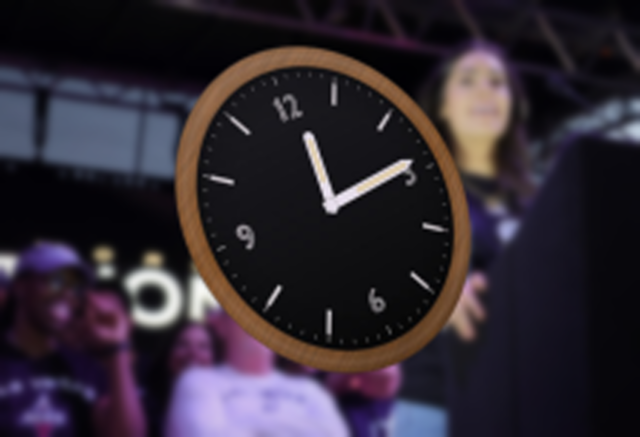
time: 12:14
